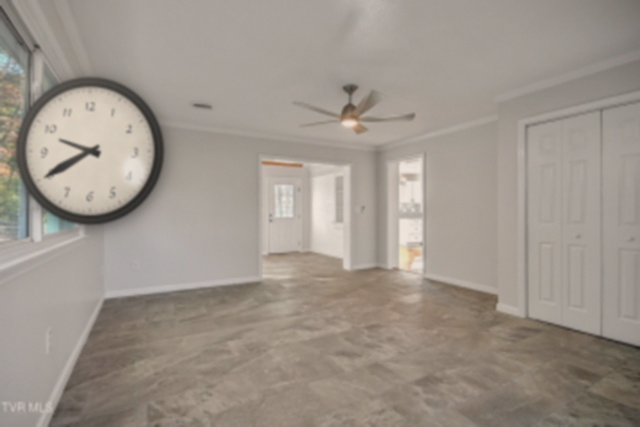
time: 9:40
